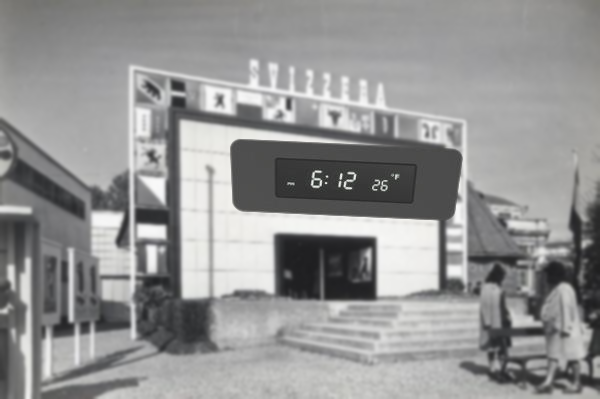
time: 6:12
